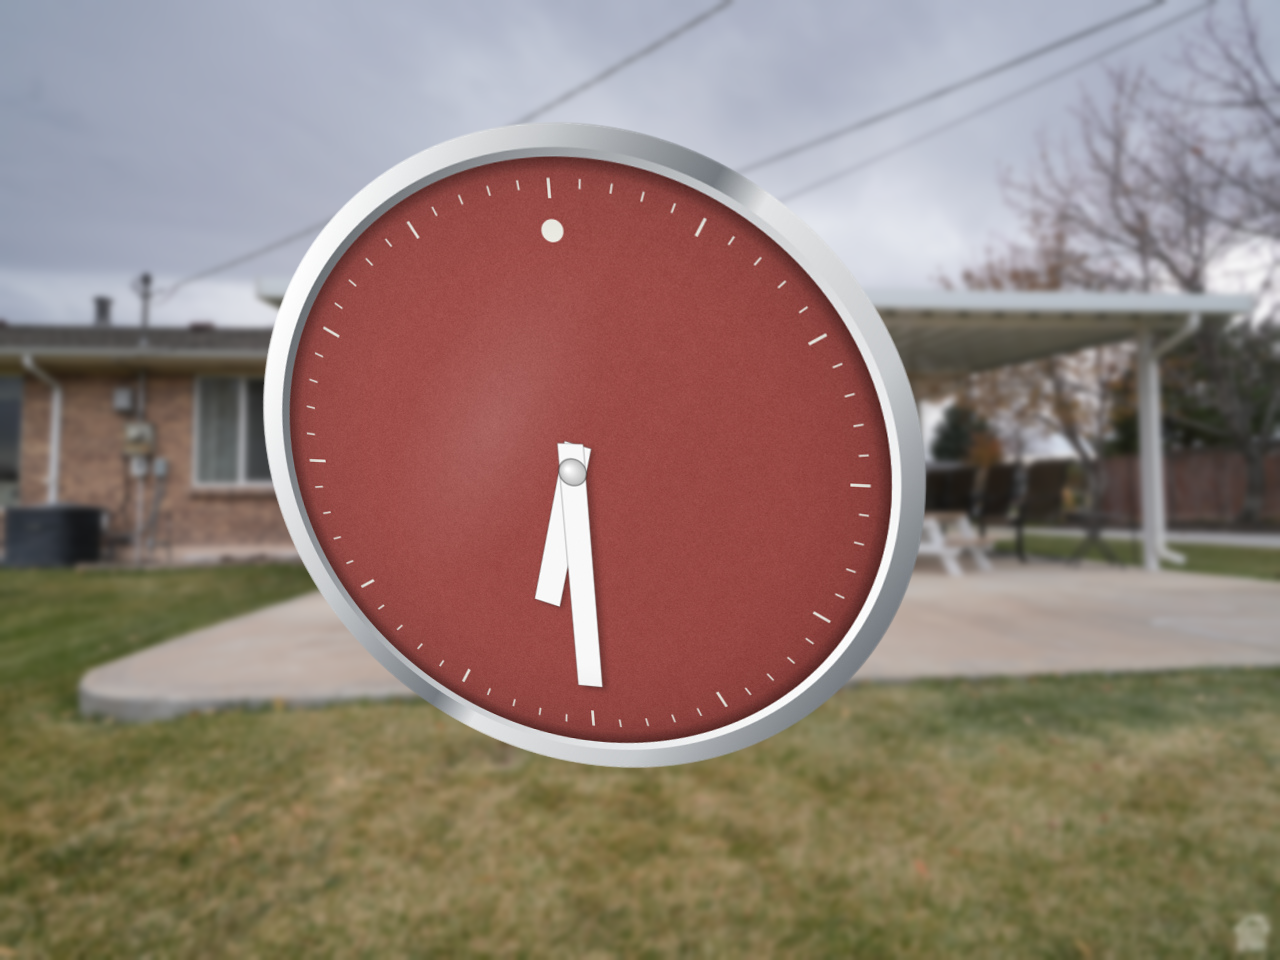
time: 6:30
